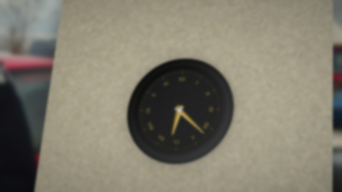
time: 6:22
